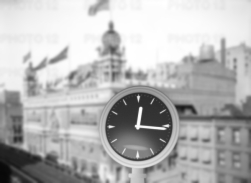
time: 12:16
